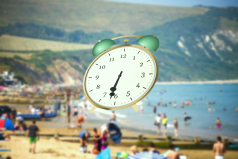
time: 6:32
